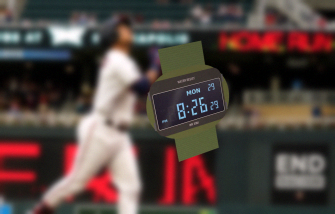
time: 8:26:29
